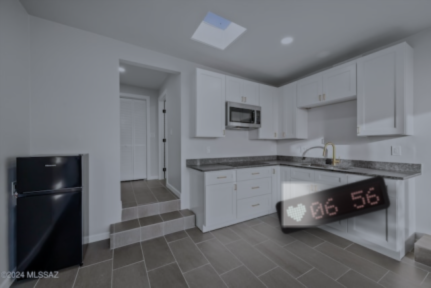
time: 6:56
